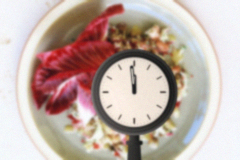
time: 11:59
